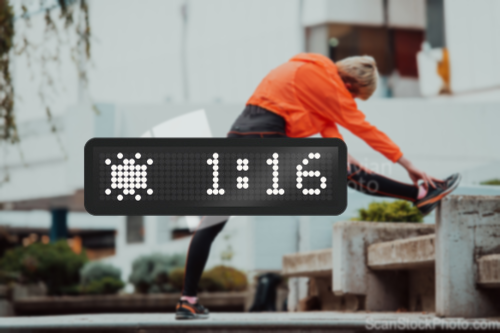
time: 1:16
